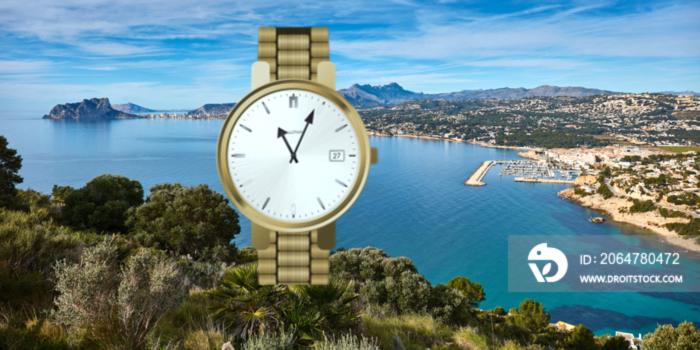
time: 11:04
